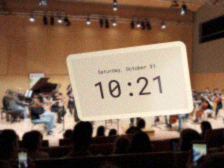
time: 10:21
